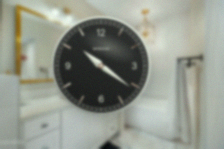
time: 10:21
